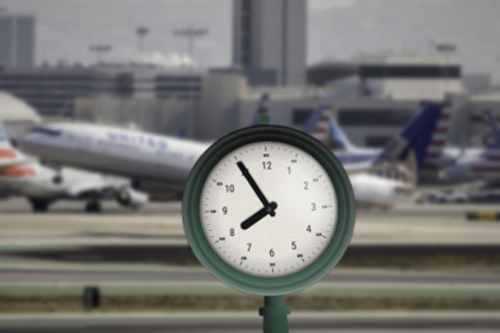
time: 7:55
